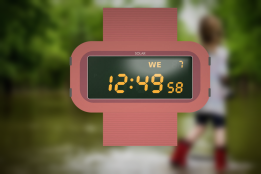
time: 12:49:58
